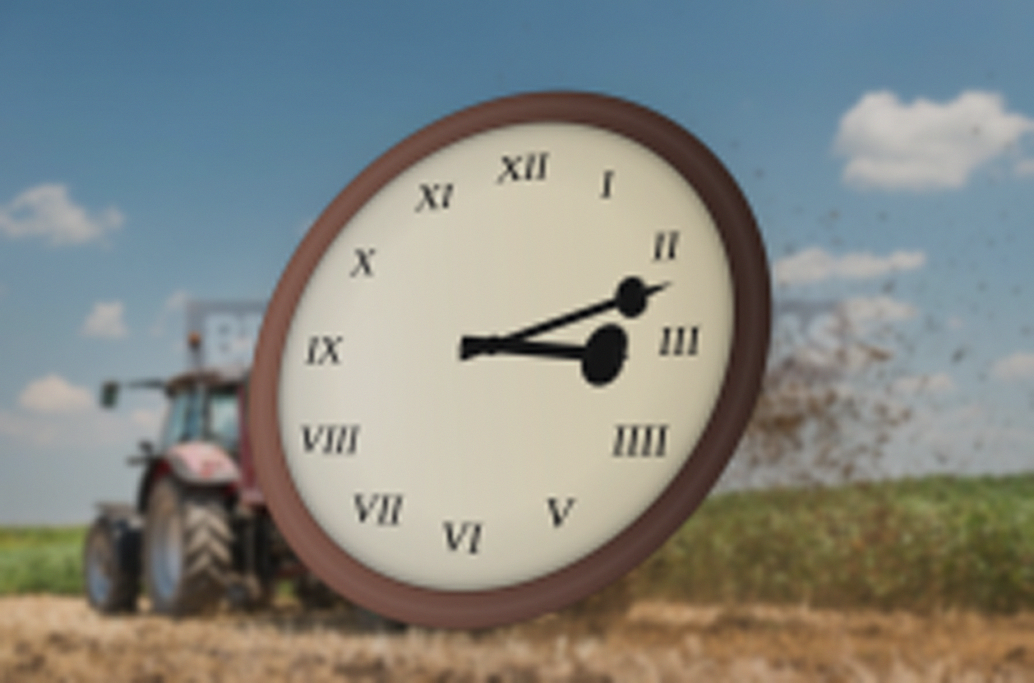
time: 3:12
